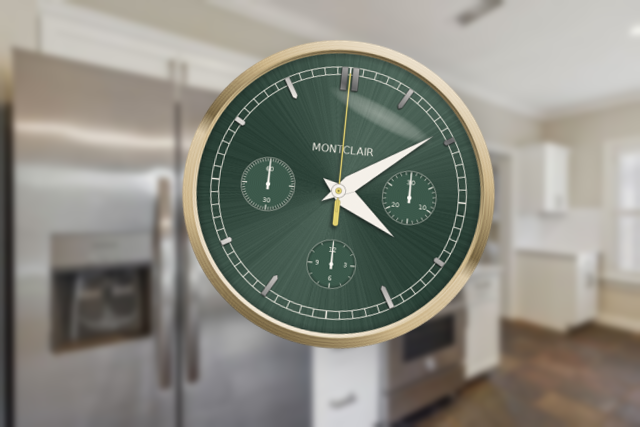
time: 4:09
